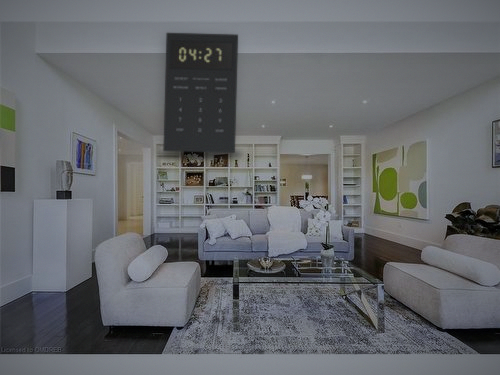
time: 4:27
